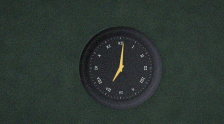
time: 7:01
